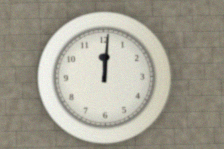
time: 12:01
